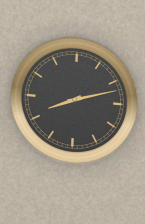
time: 8:12
